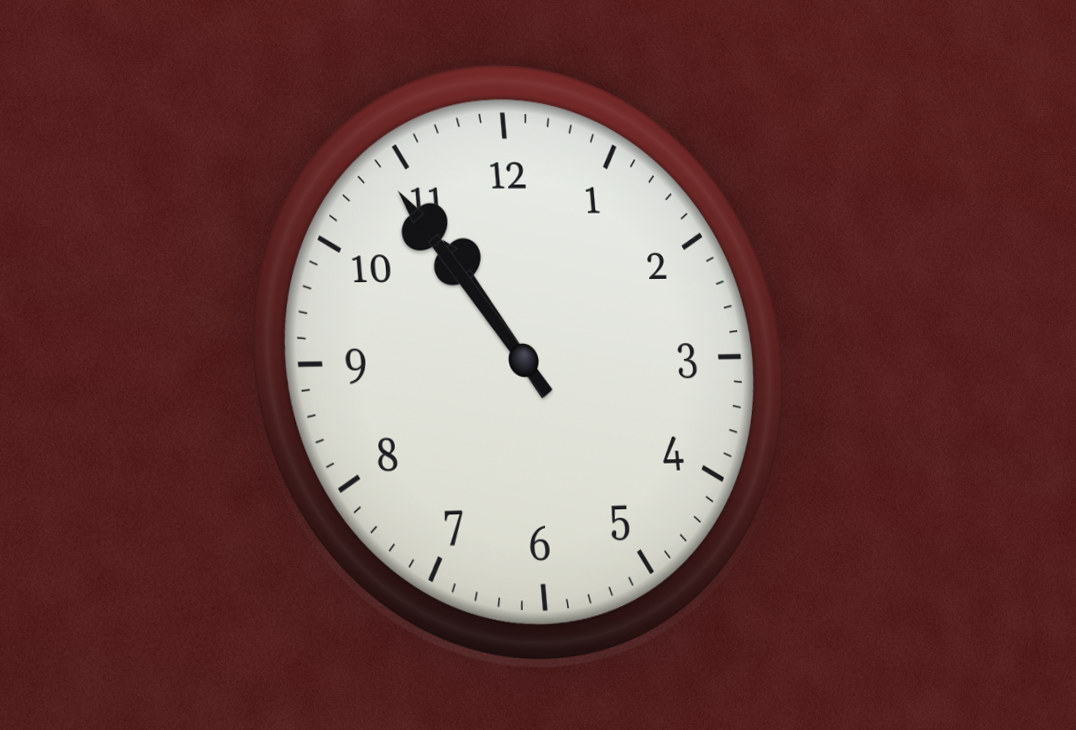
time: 10:54
